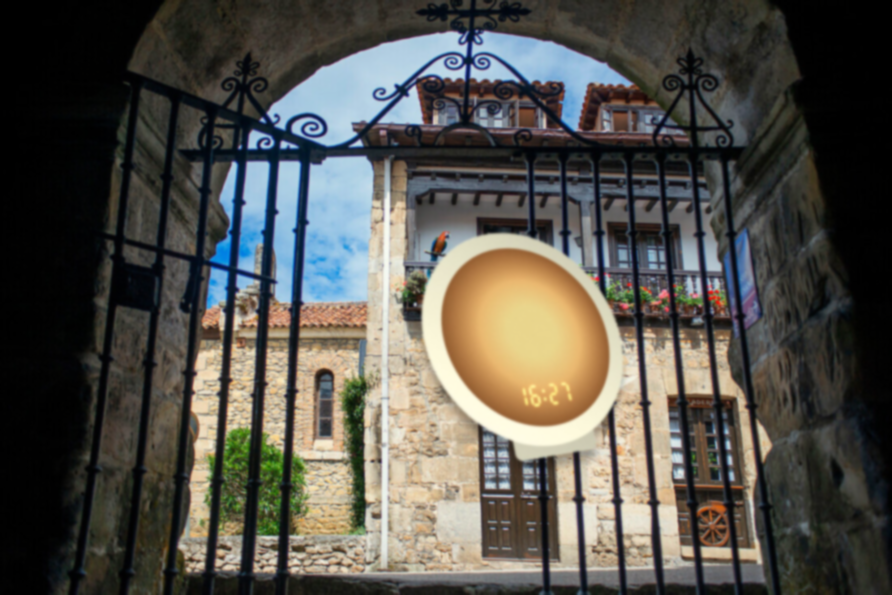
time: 16:27
